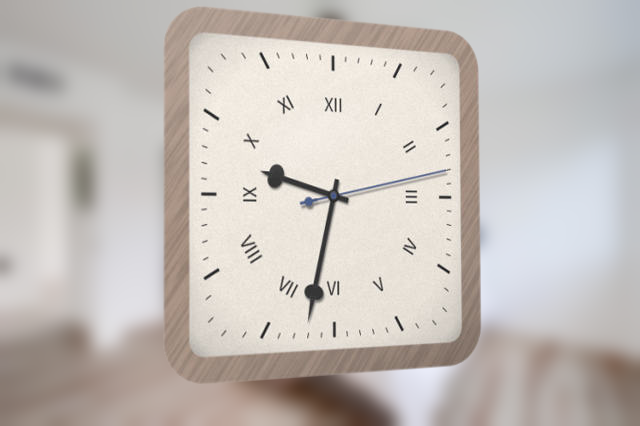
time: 9:32:13
